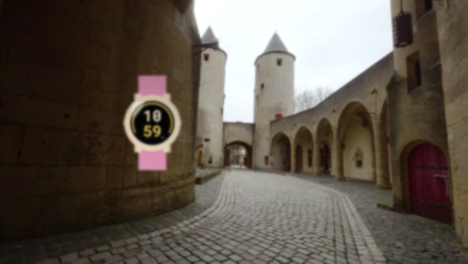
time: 10:59
